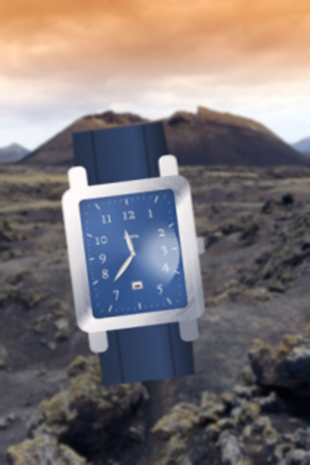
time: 11:37
